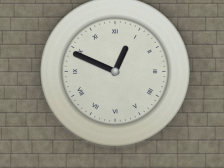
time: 12:49
